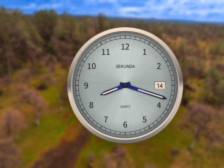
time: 8:18
